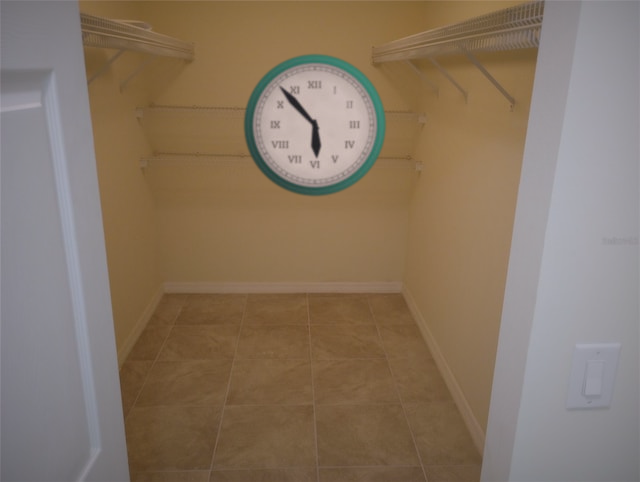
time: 5:53
